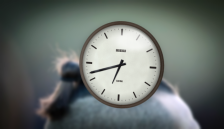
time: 6:42
